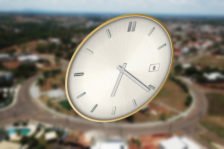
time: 6:21
